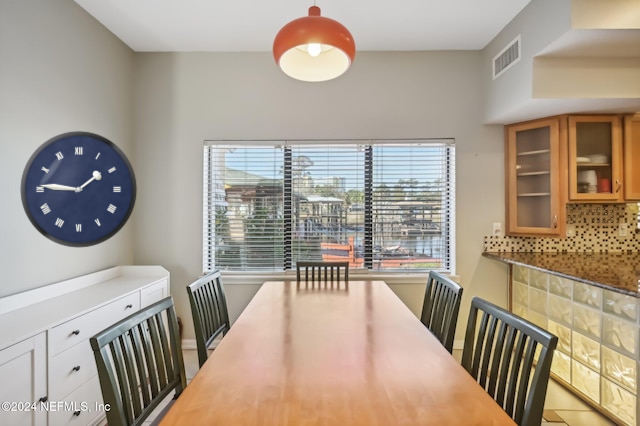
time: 1:46
